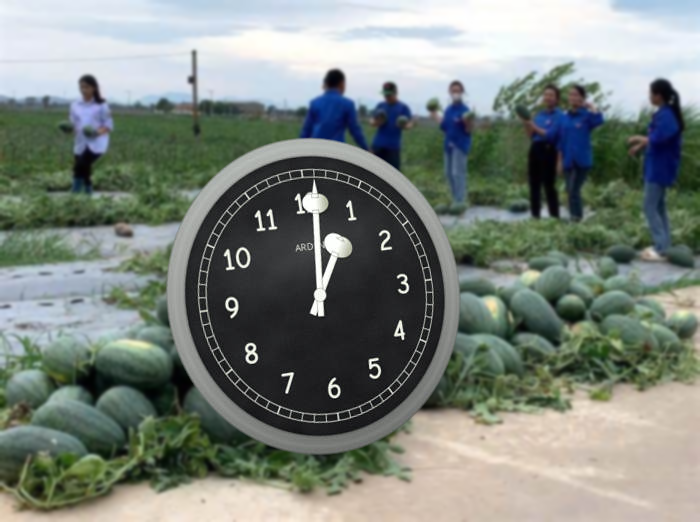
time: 1:01
